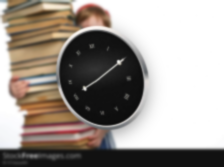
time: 8:10
